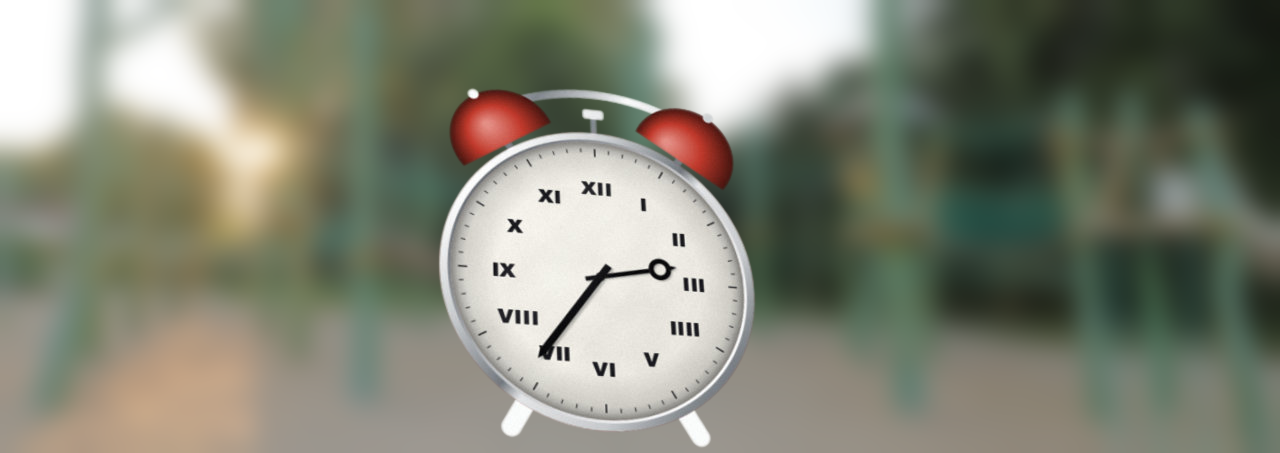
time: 2:36
